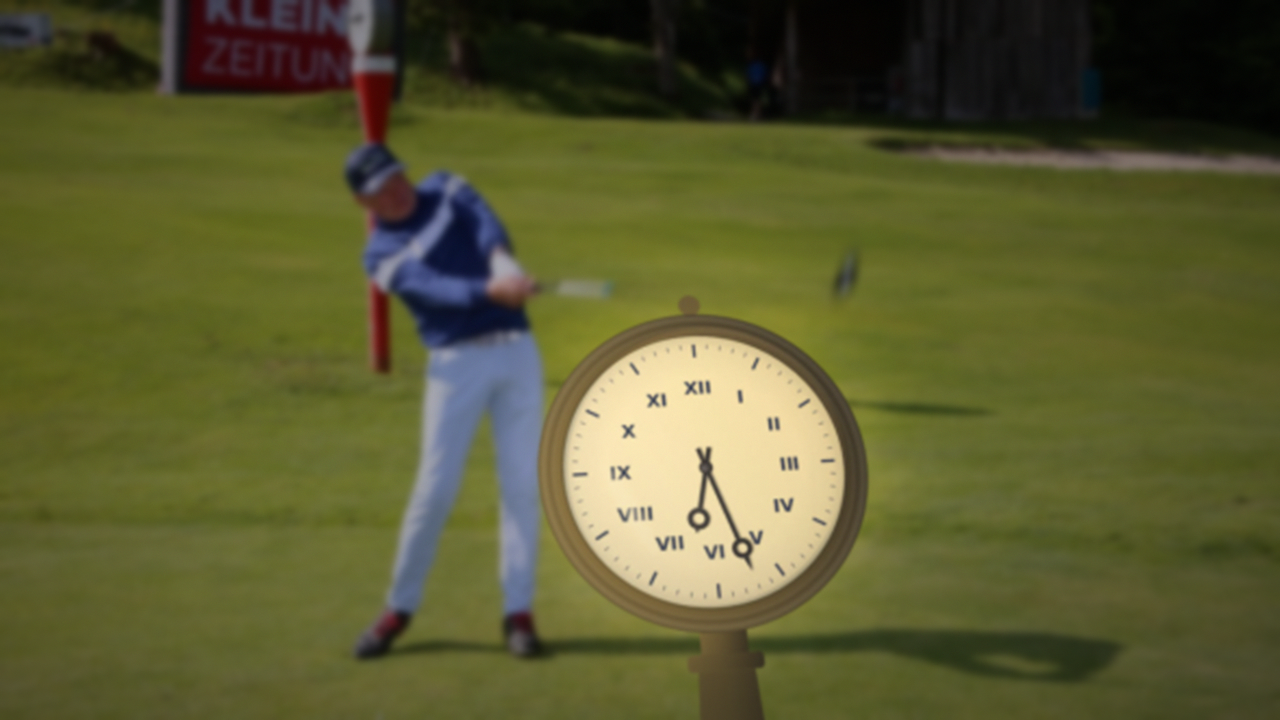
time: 6:27
